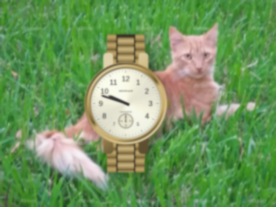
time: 9:48
